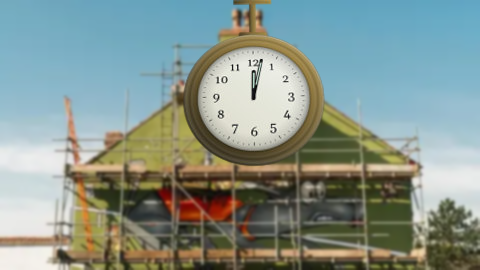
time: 12:02
